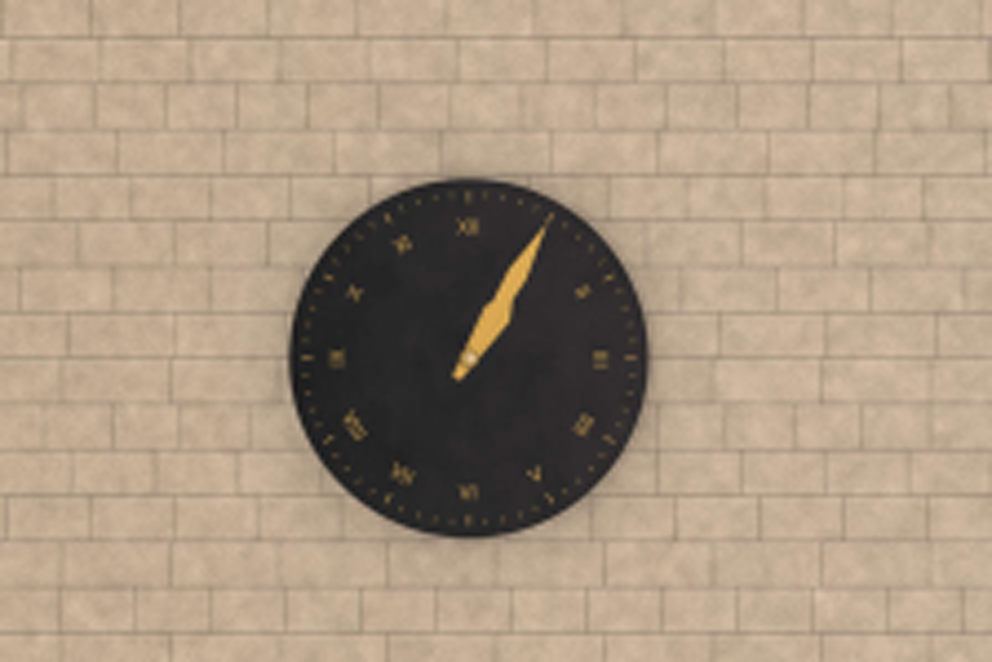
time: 1:05
